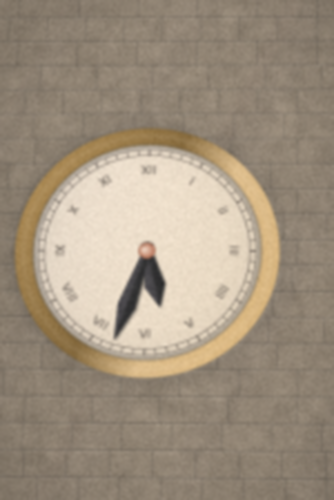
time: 5:33
